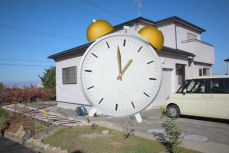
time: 12:58
